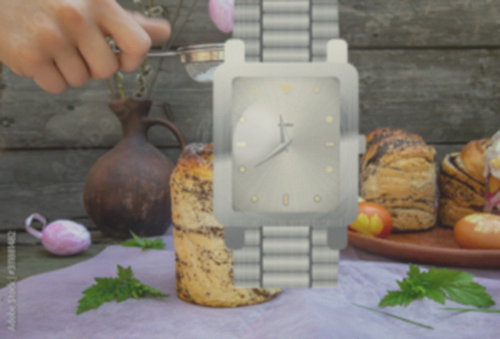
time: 11:39
